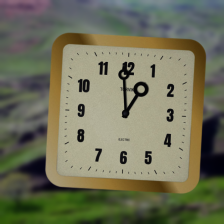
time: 12:59
